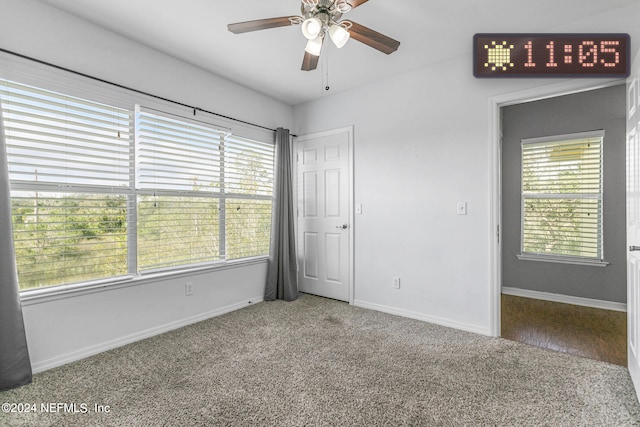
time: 11:05
